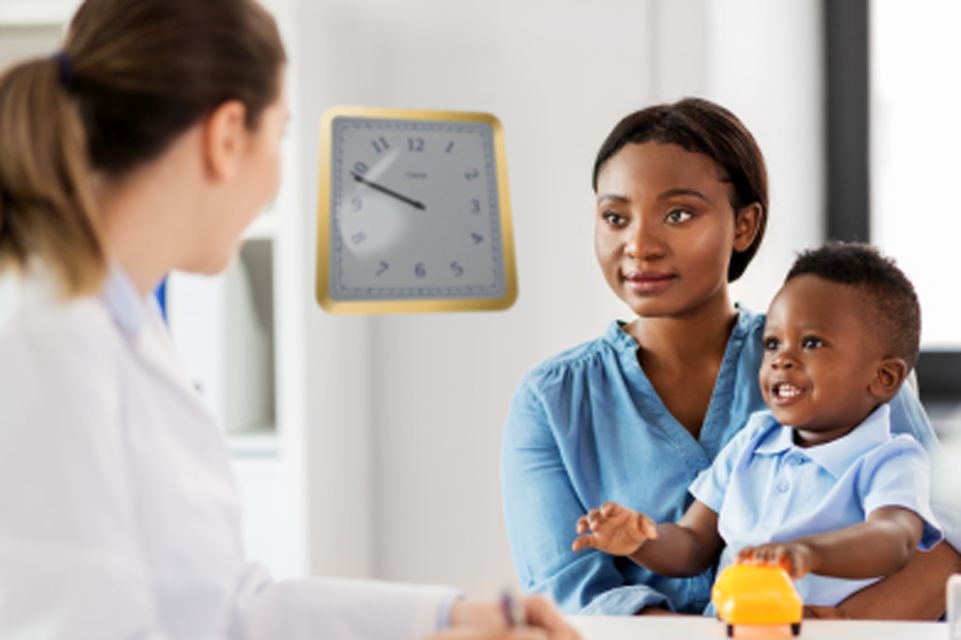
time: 9:49
